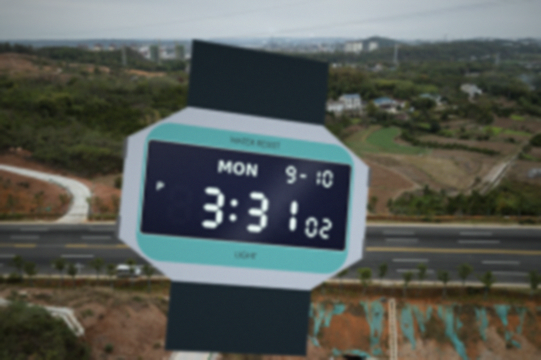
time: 3:31:02
